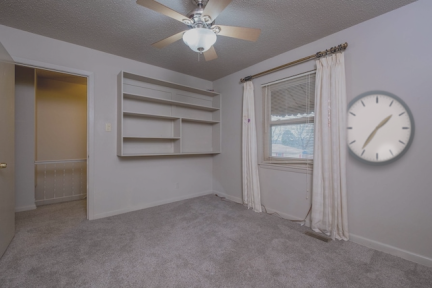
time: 1:36
